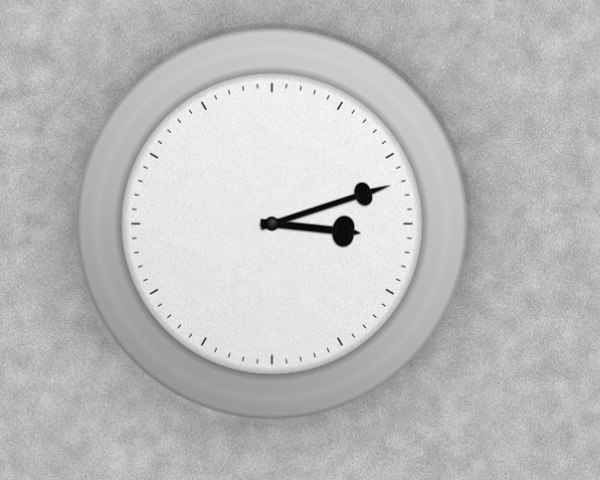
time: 3:12
